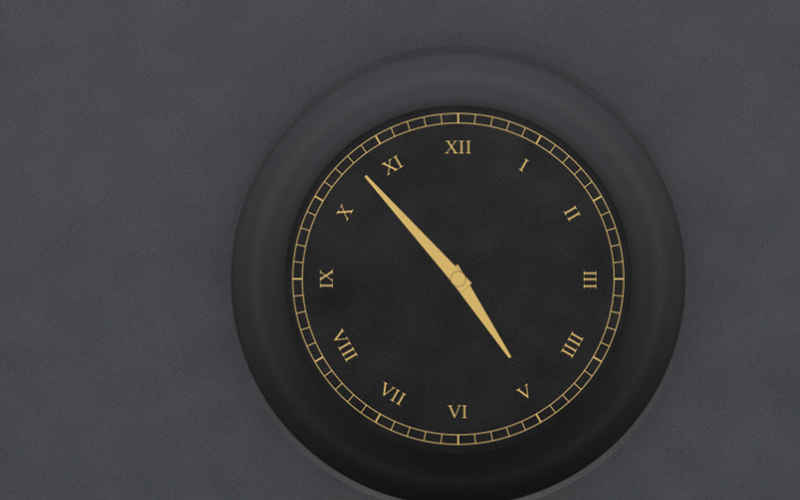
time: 4:53
